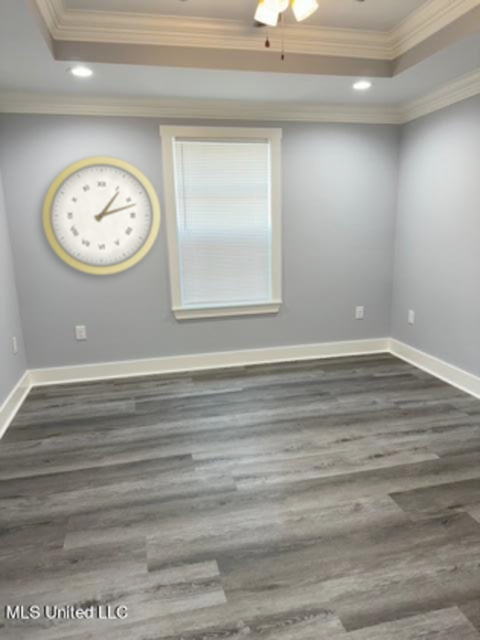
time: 1:12
